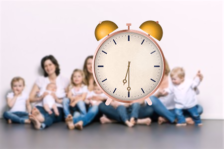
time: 6:30
